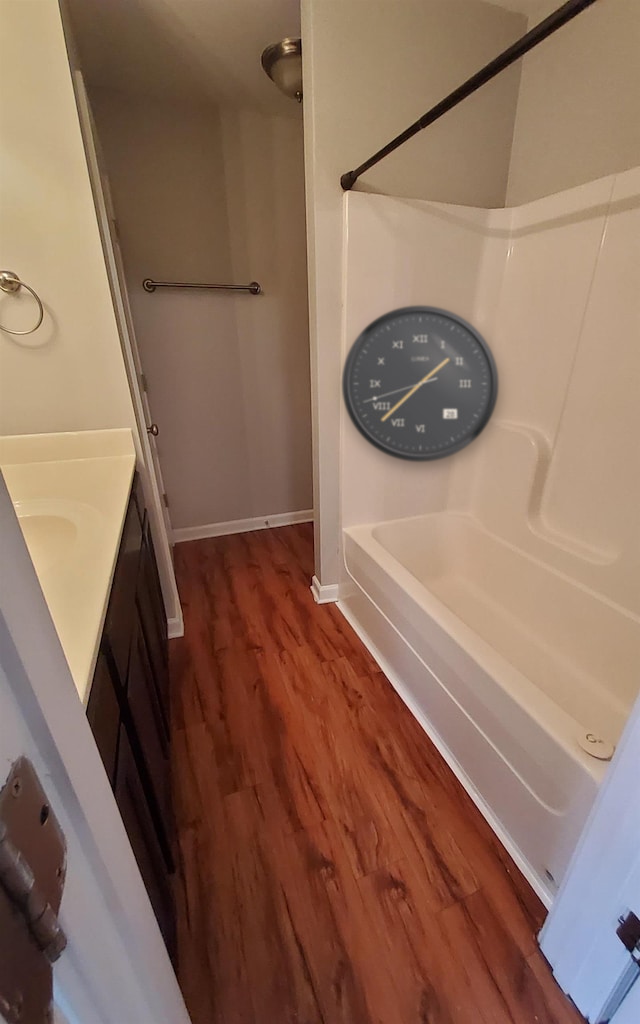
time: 1:37:42
